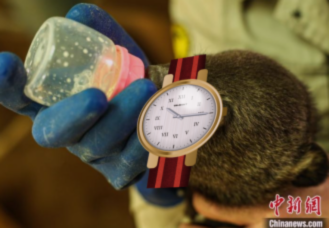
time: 10:15
